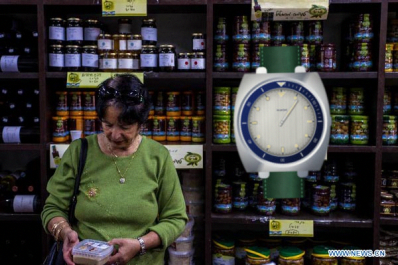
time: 1:06
